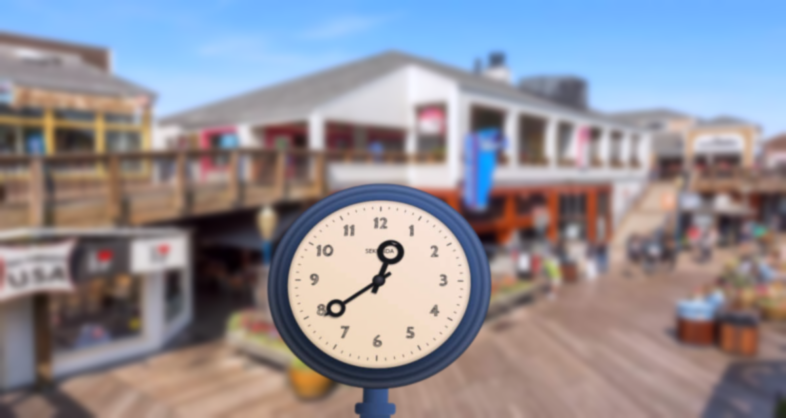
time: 12:39
